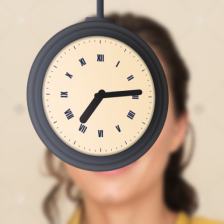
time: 7:14
